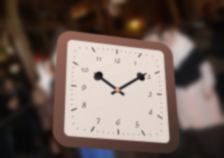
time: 10:09
